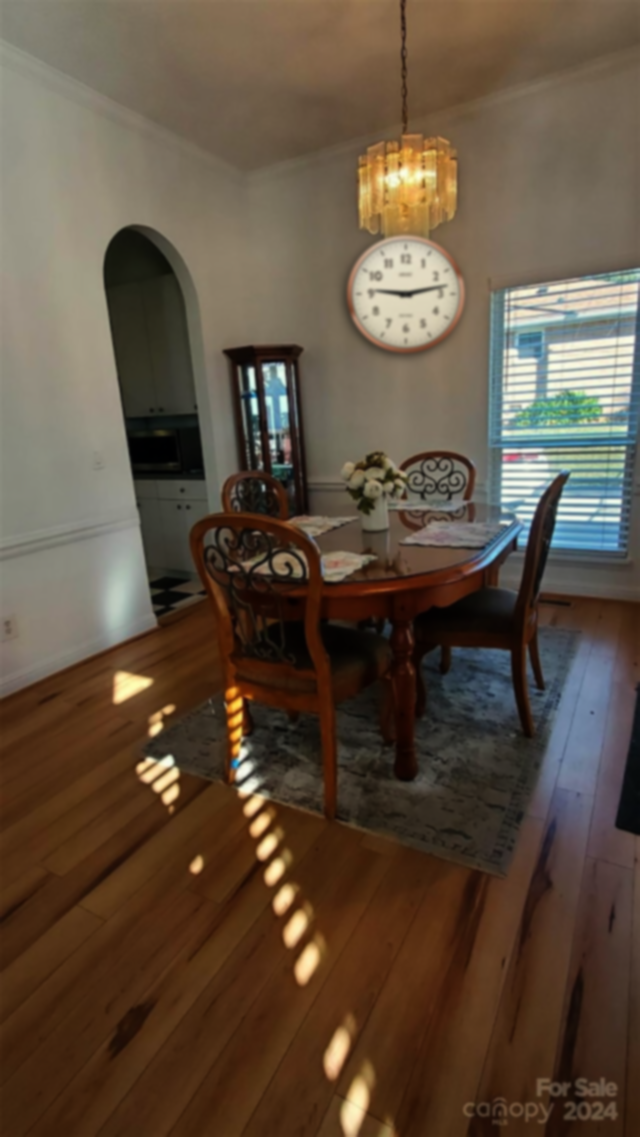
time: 9:13
